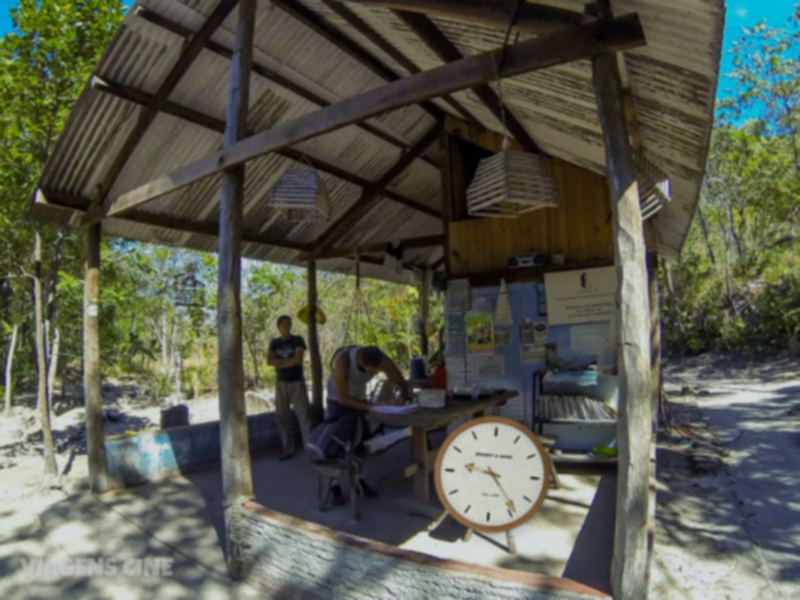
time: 9:24
